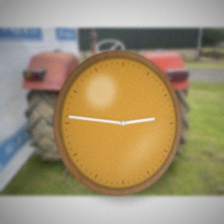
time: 2:46
